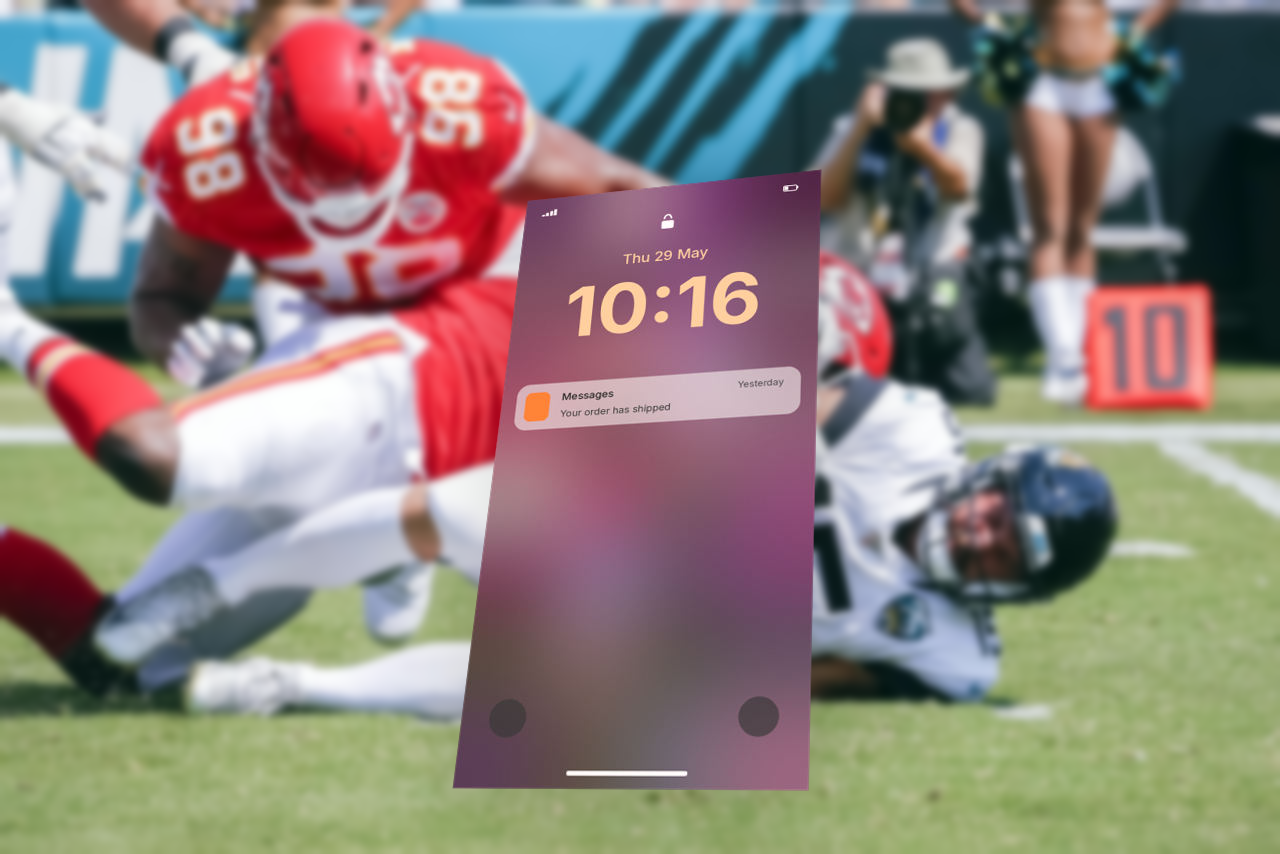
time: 10:16
